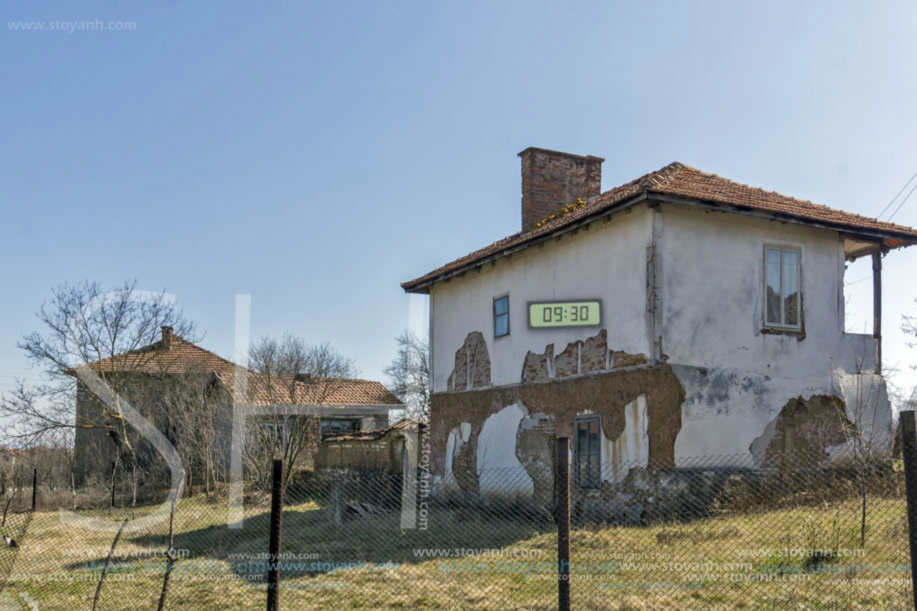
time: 9:30
